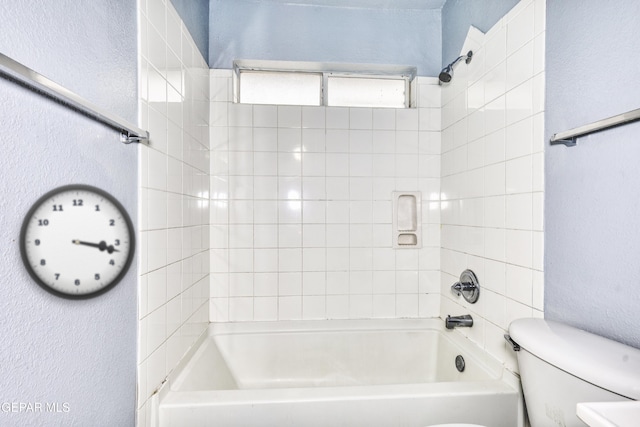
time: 3:17
